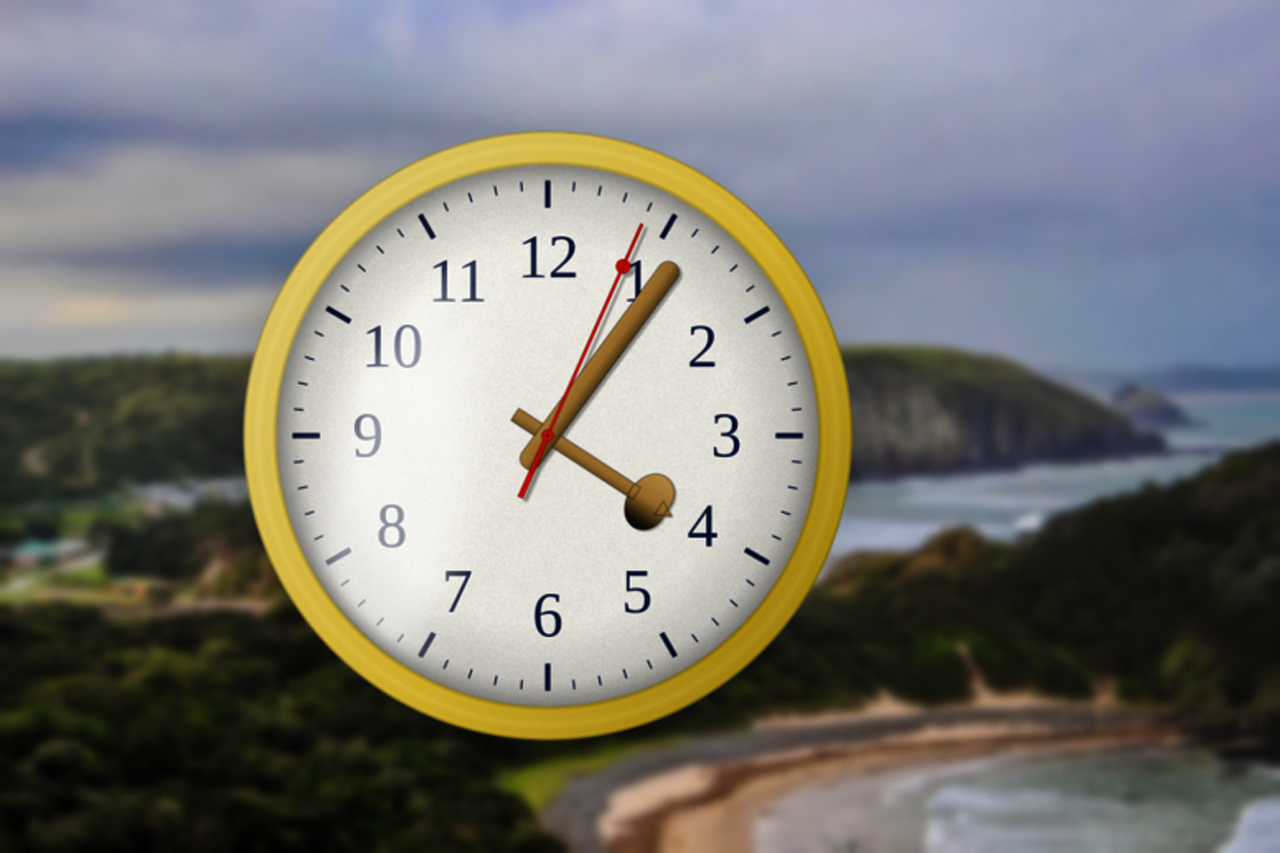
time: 4:06:04
